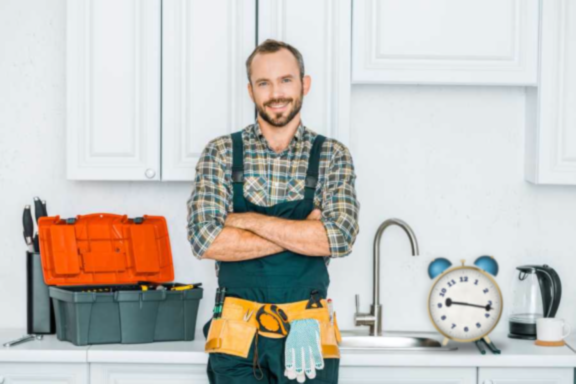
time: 9:17
